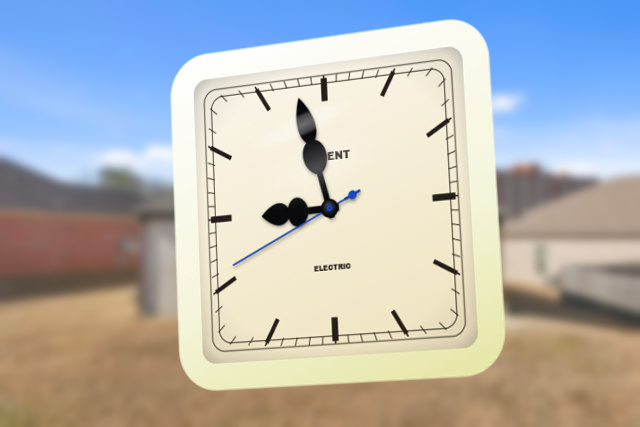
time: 8:57:41
